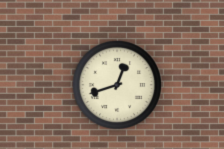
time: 12:42
